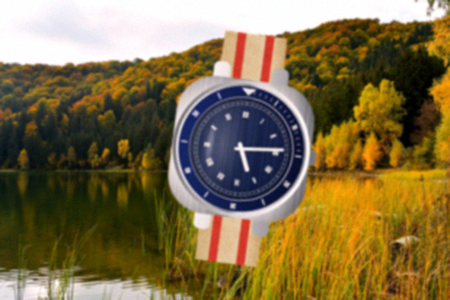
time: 5:14
